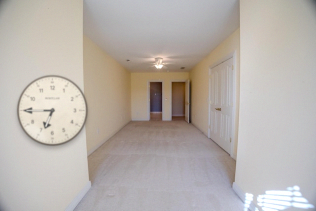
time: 6:45
